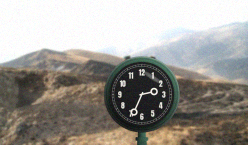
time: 2:34
